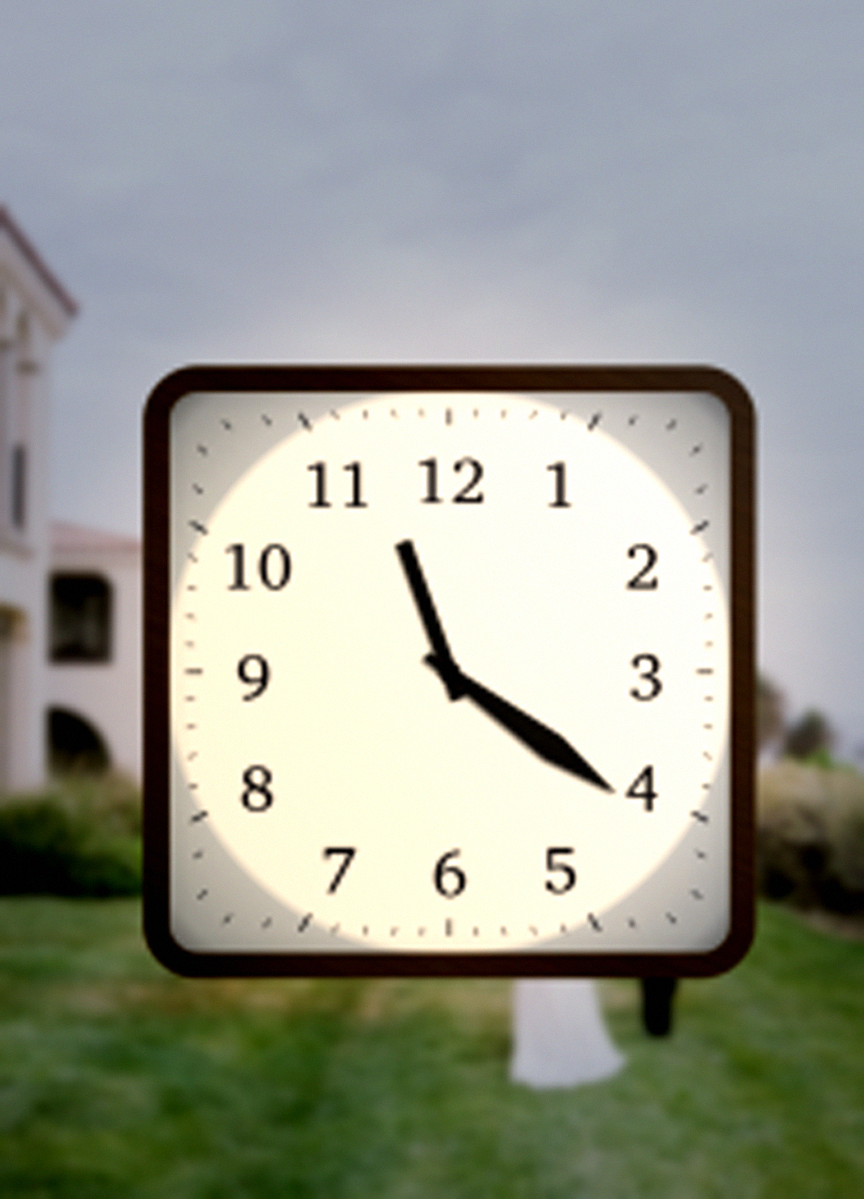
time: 11:21
